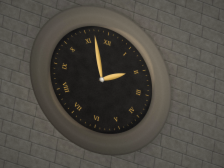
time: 1:57
